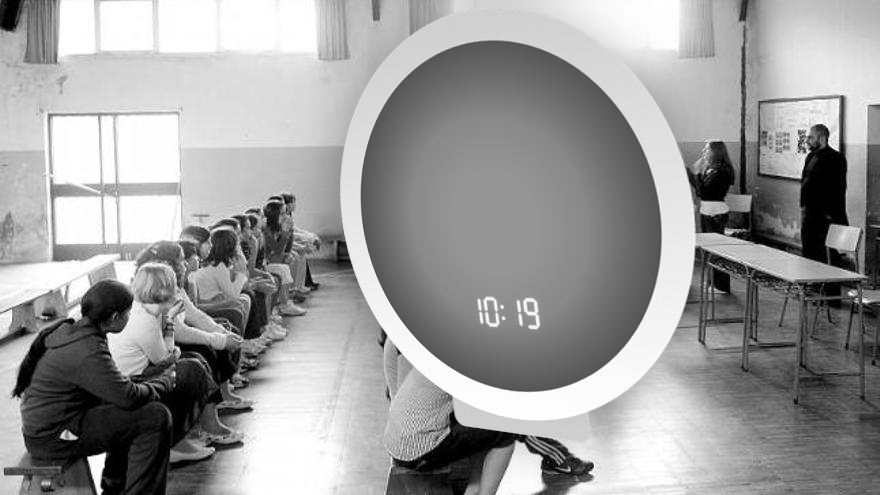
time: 10:19
